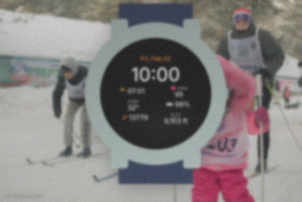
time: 10:00
